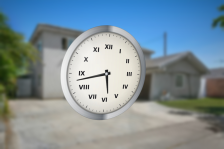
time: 5:43
